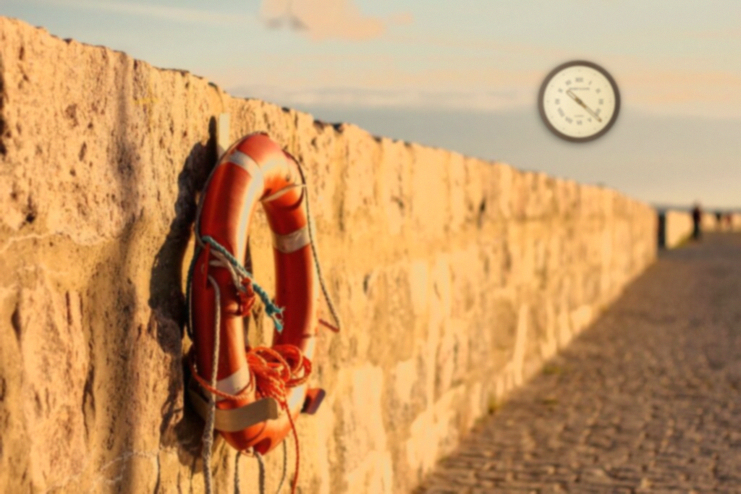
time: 10:22
